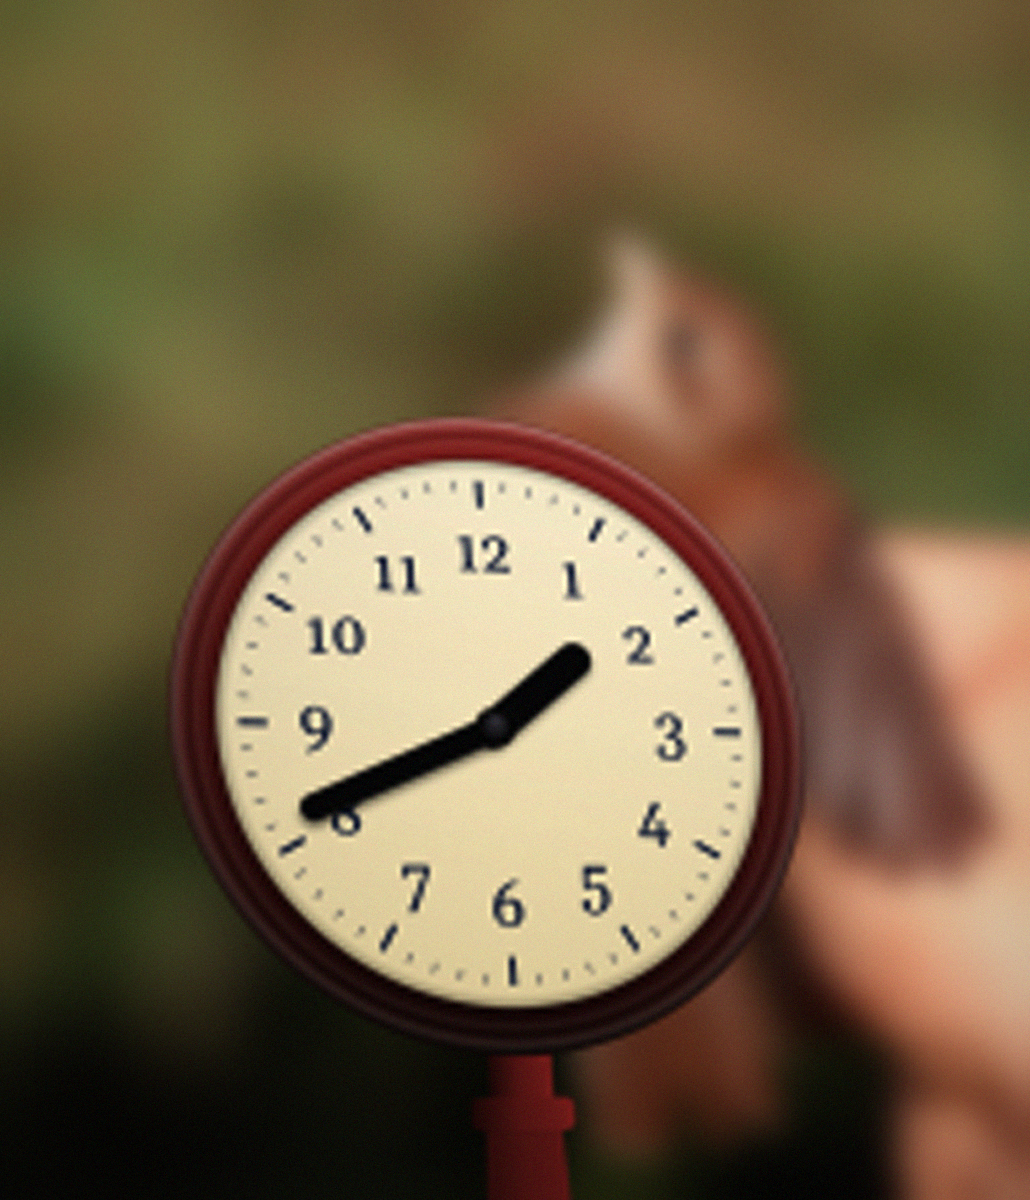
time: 1:41
